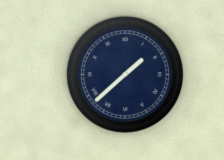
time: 1:38
